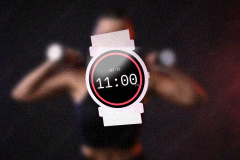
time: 11:00
